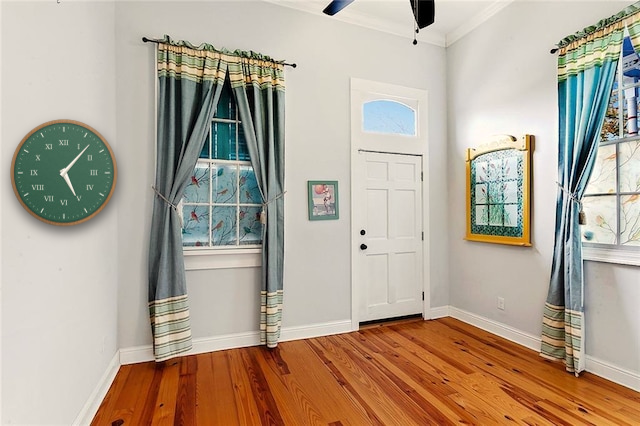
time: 5:07
